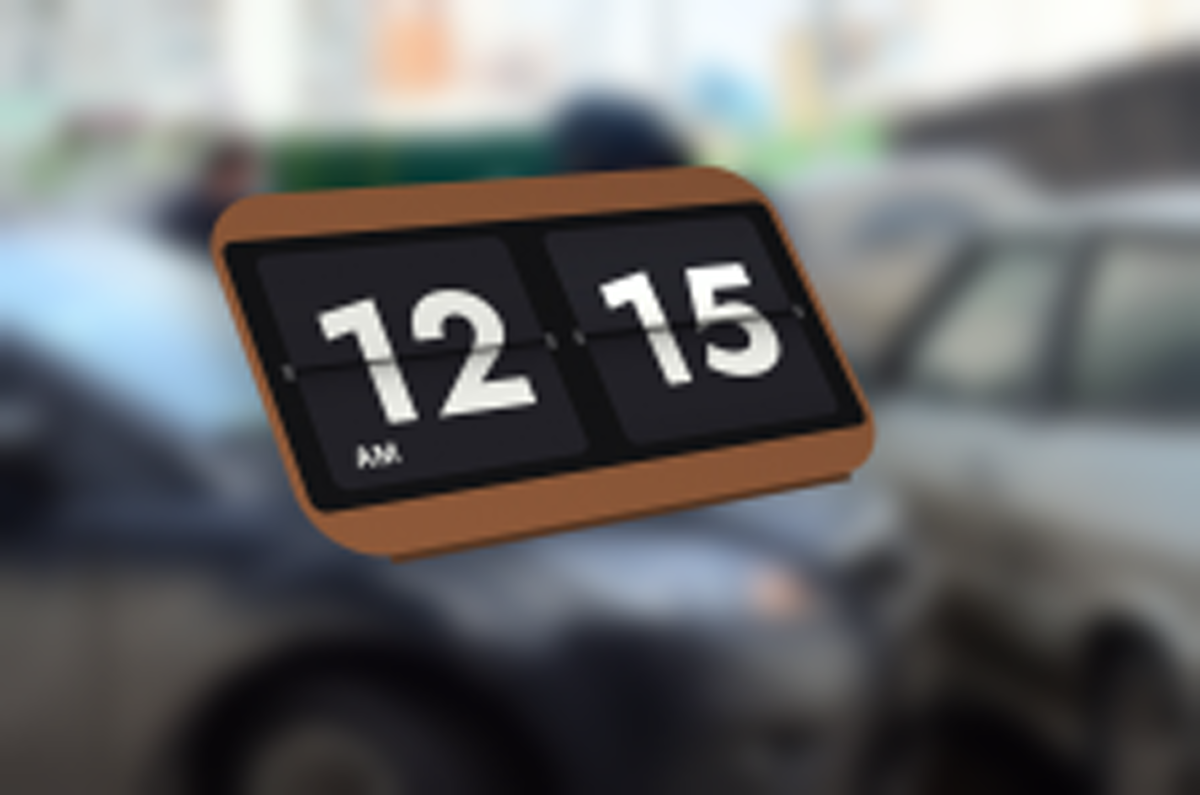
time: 12:15
